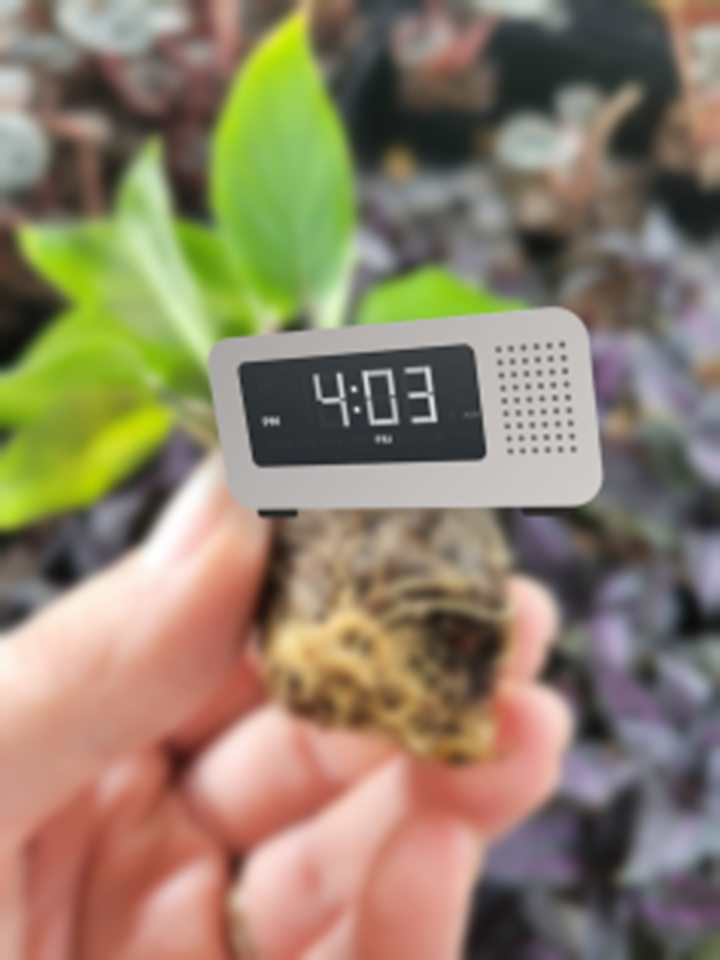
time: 4:03
